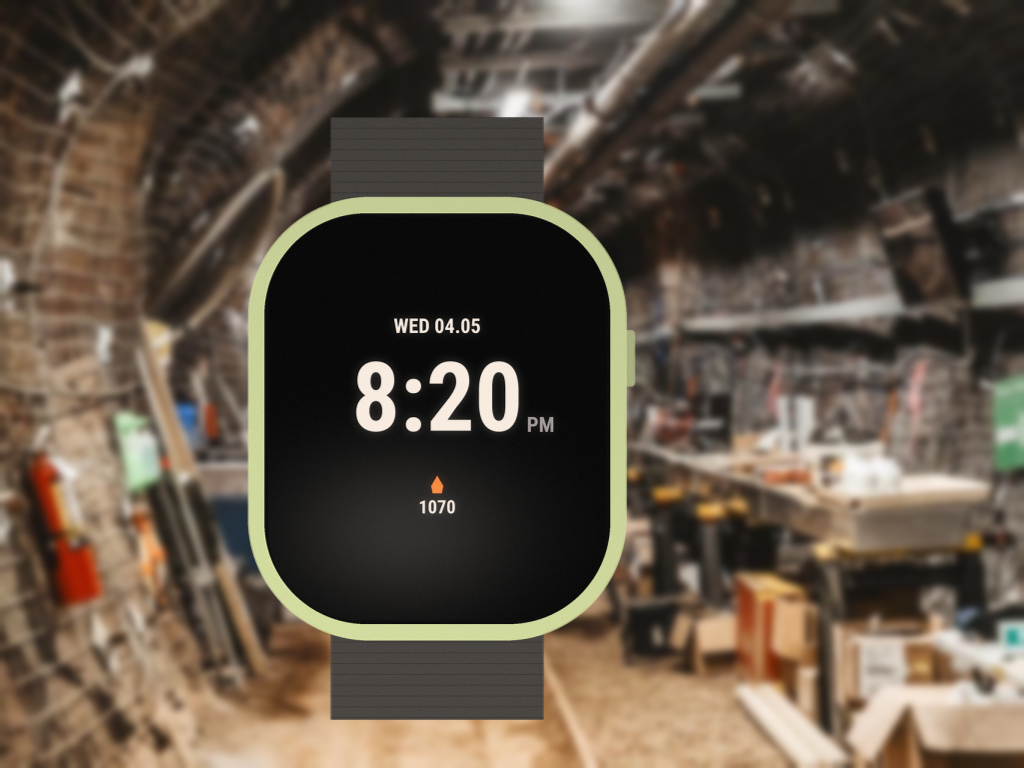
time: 8:20
